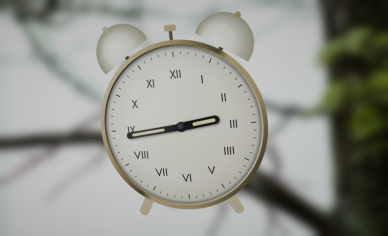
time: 2:44
